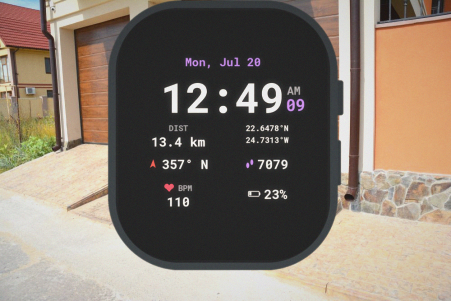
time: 12:49:09
